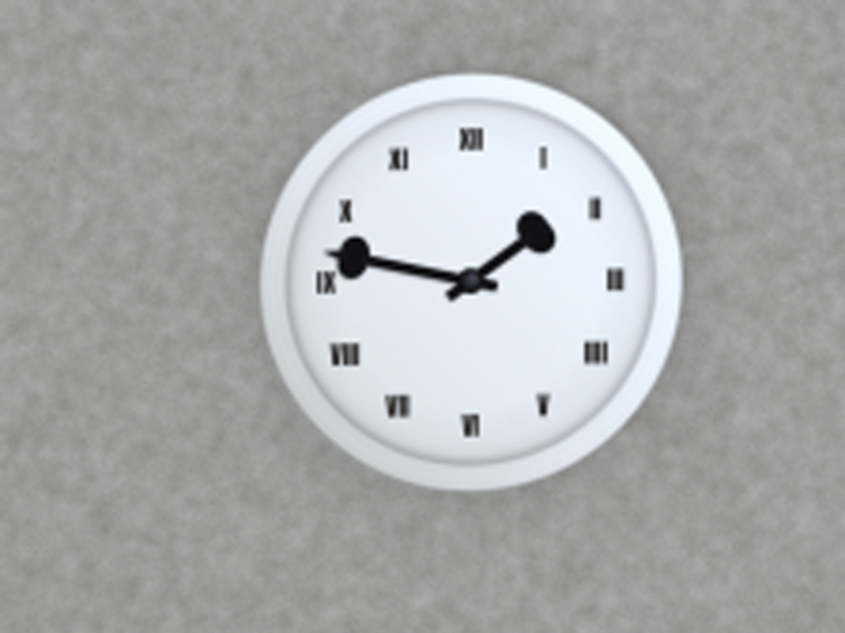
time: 1:47
